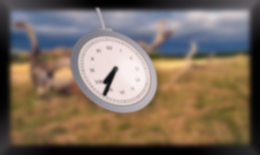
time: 7:36
